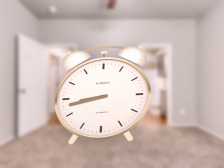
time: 8:43
